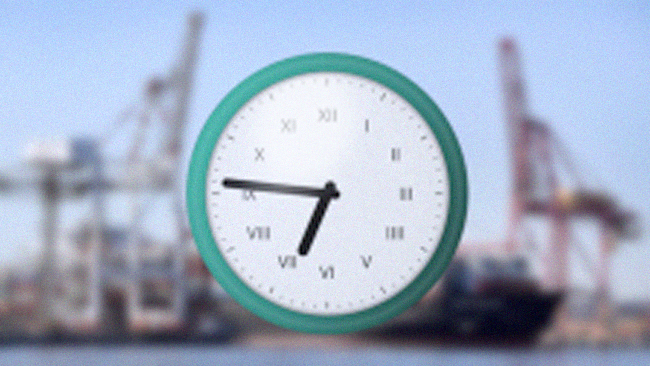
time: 6:46
